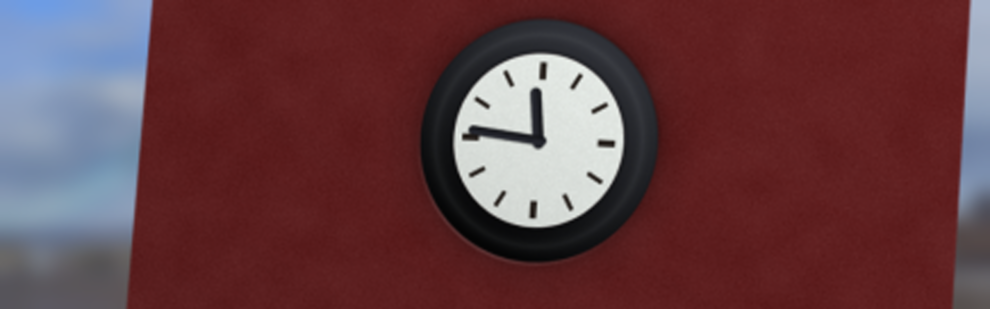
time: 11:46
